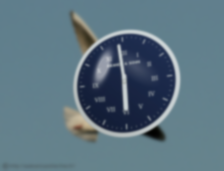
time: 5:59
